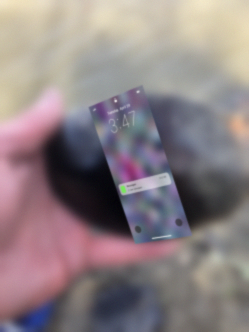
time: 3:47
